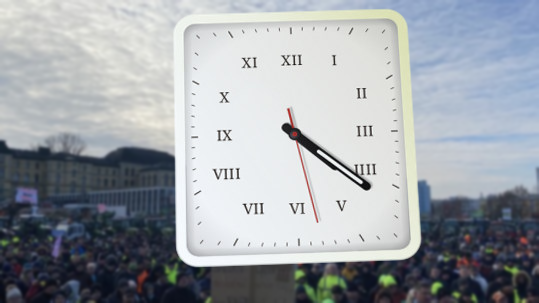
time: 4:21:28
